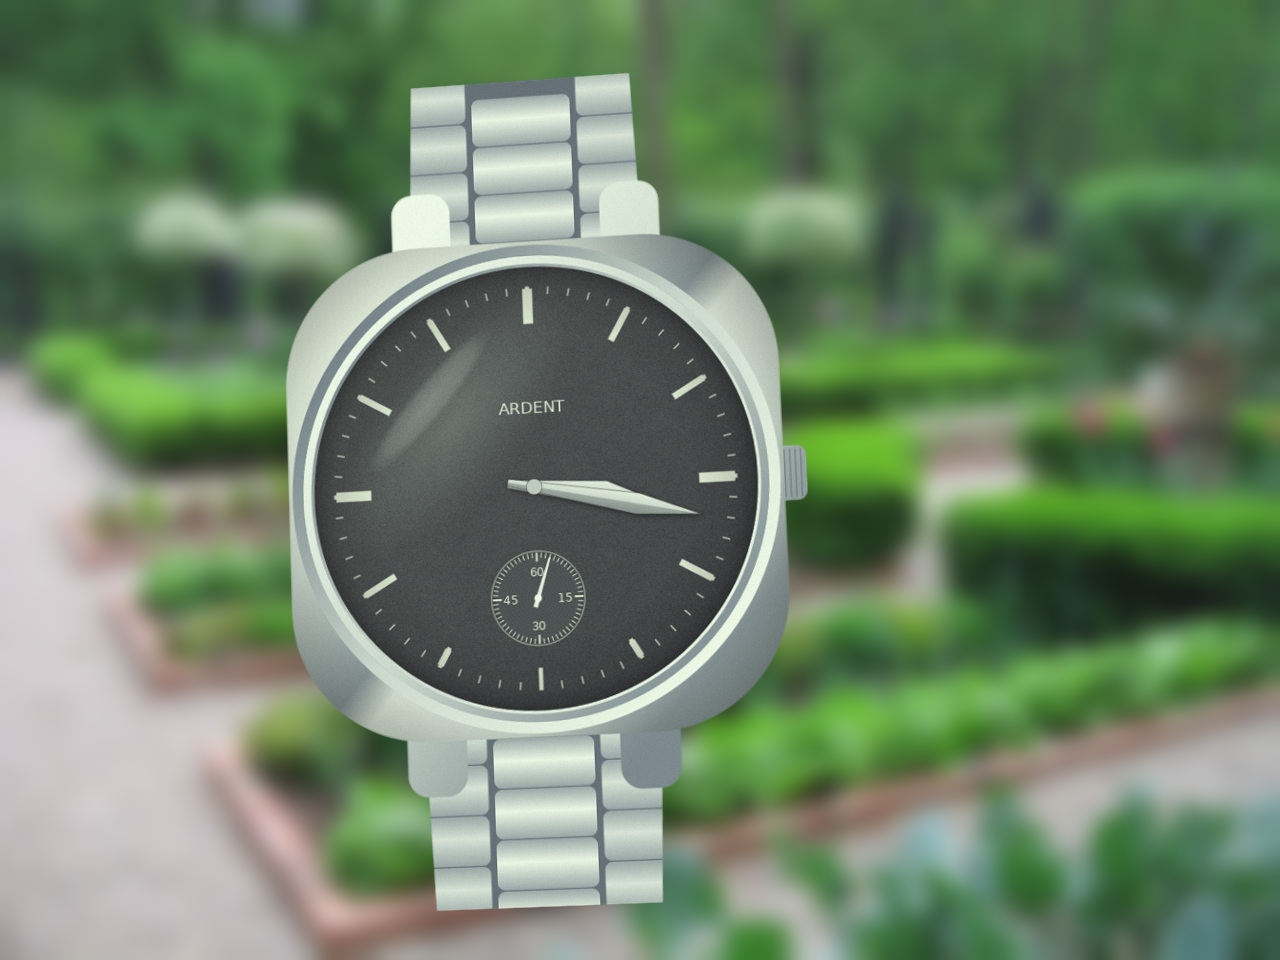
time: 3:17:03
